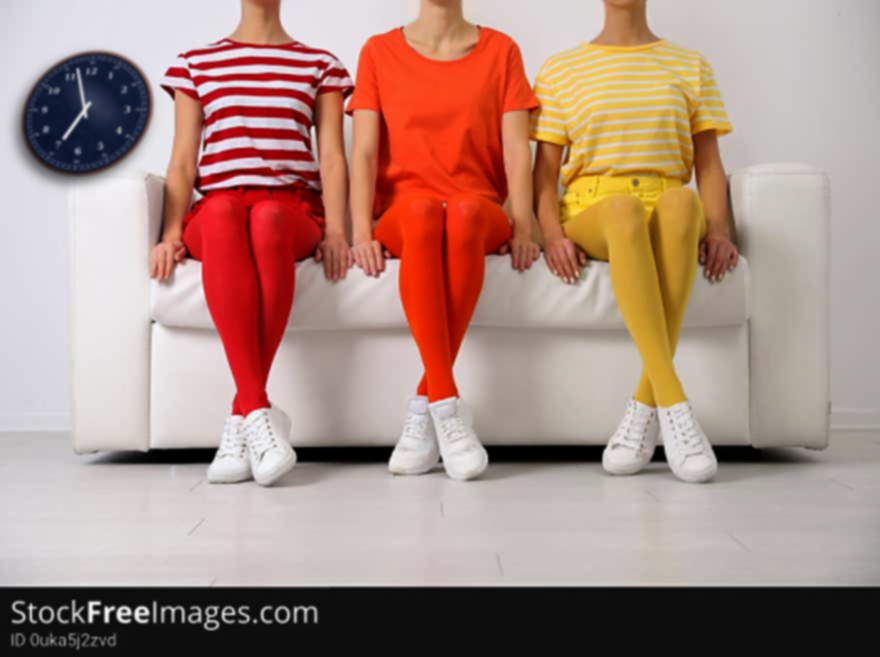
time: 6:57
